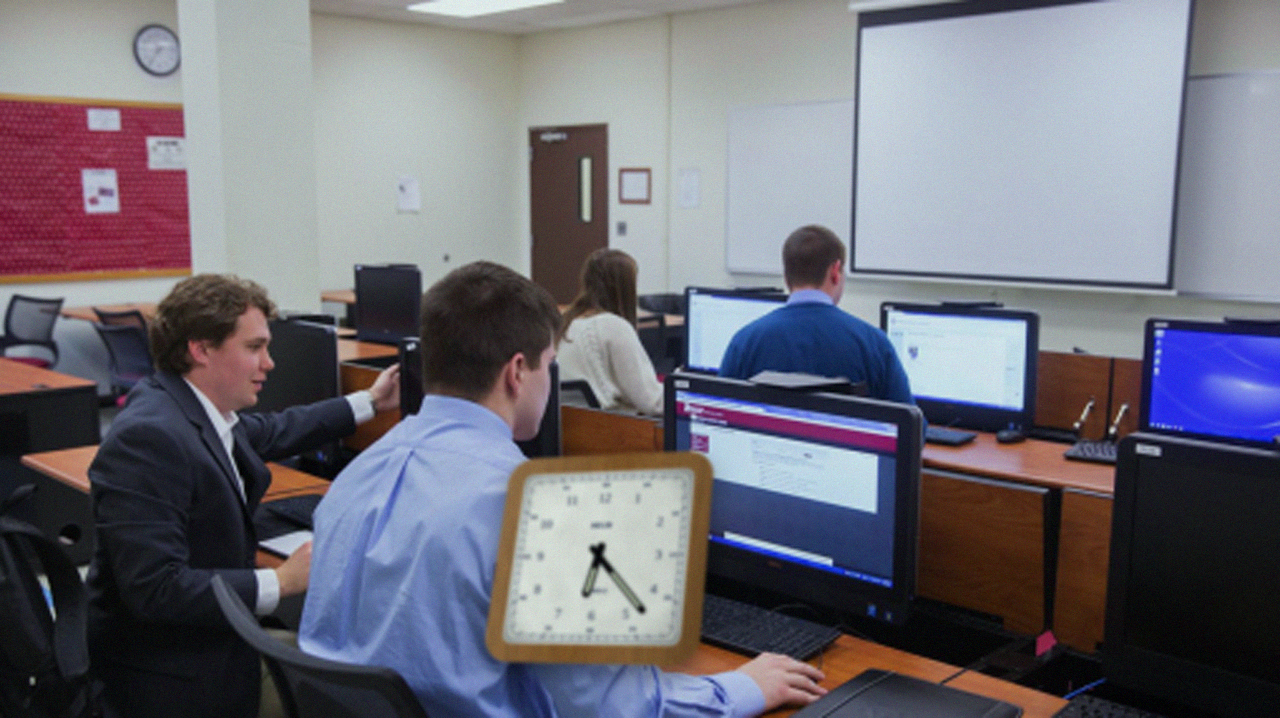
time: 6:23
